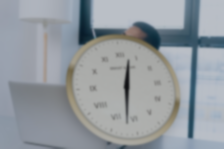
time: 12:32
